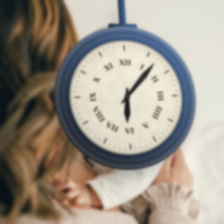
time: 6:07
